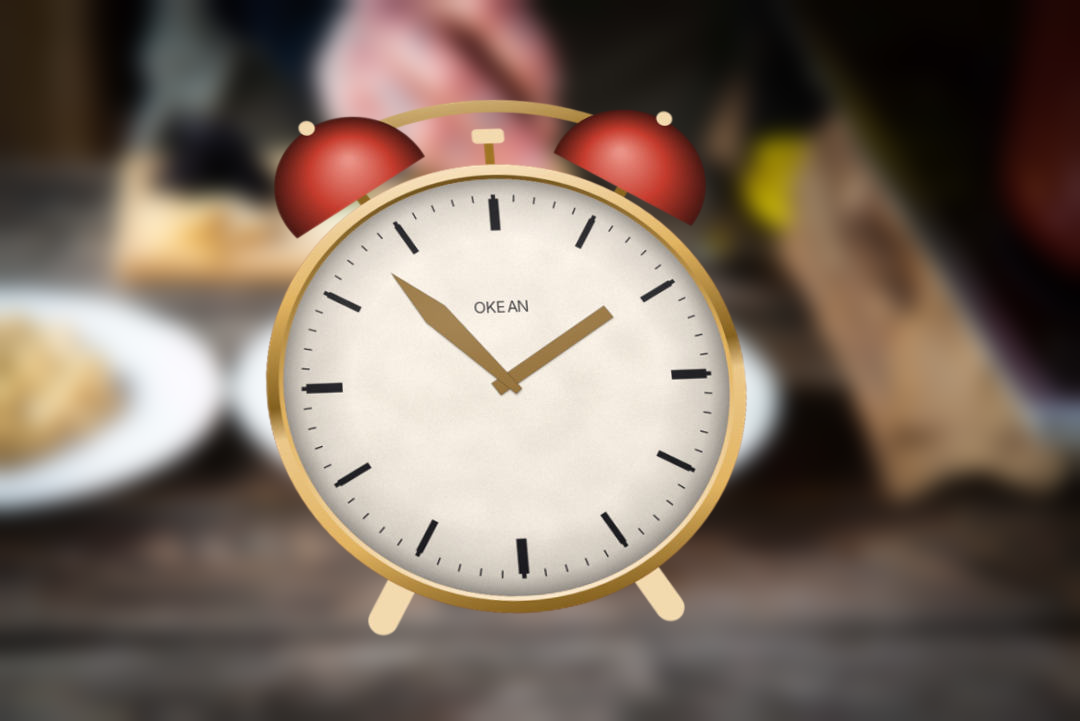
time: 1:53
